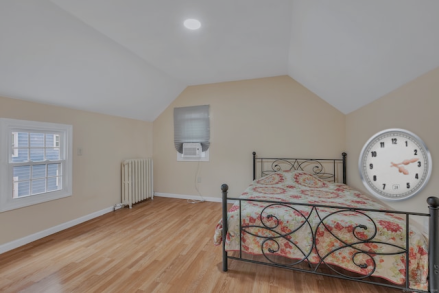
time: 4:13
